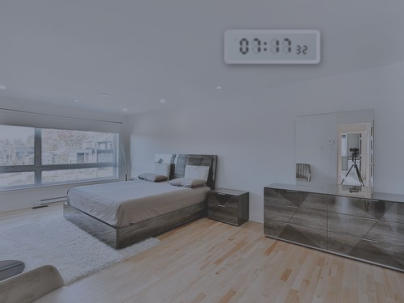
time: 7:17:32
